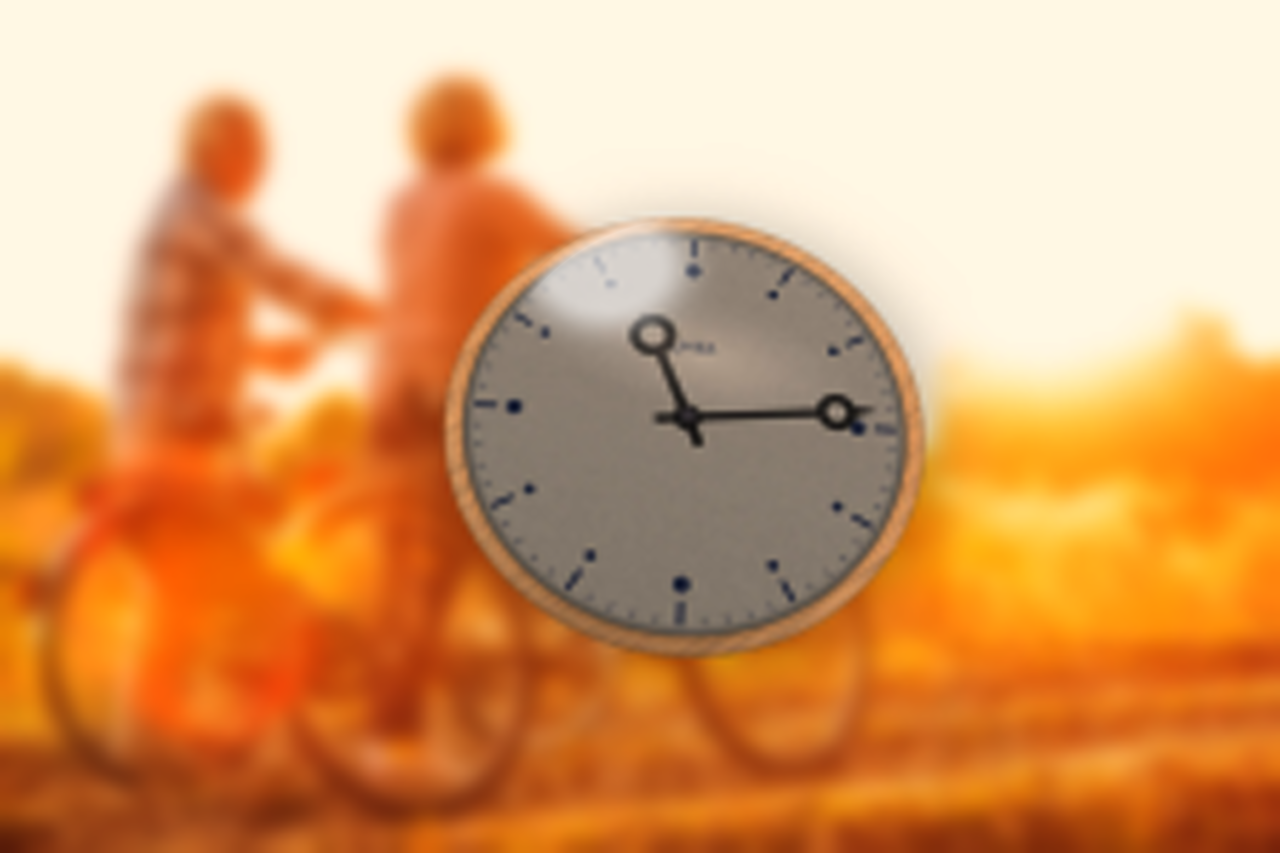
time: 11:14
